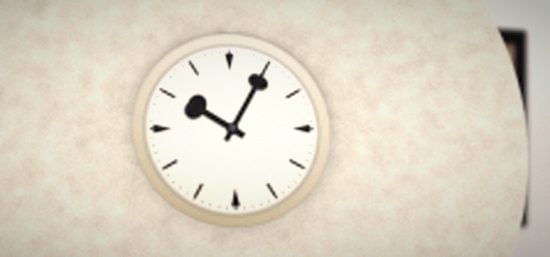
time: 10:05
